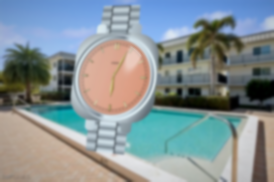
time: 6:04
